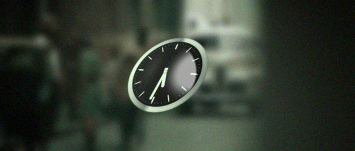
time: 5:31
